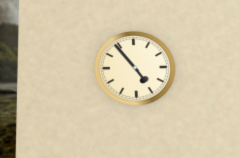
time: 4:54
